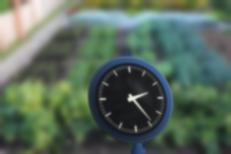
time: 2:24
